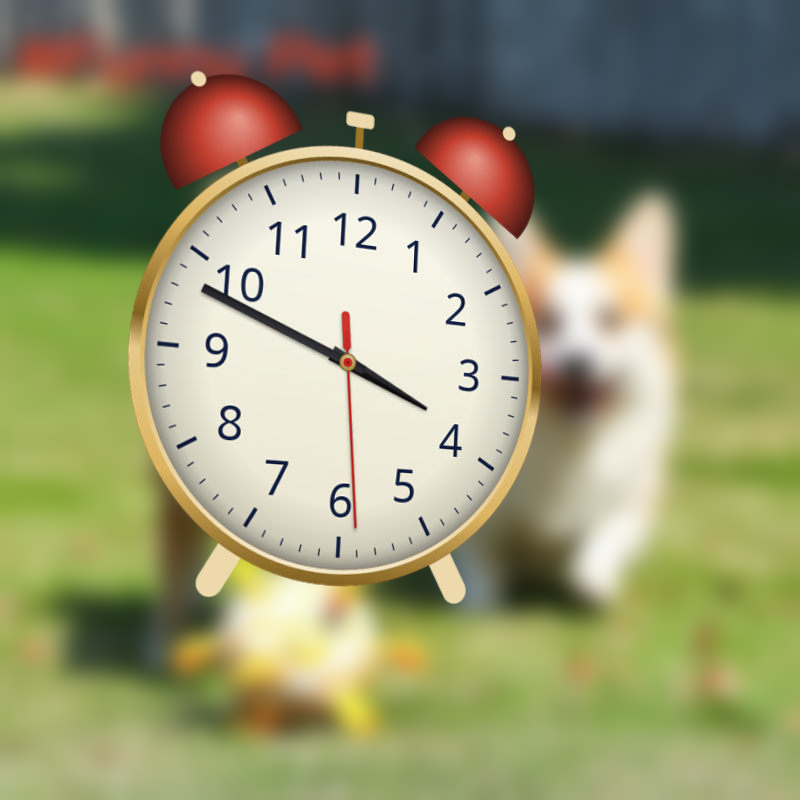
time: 3:48:29
